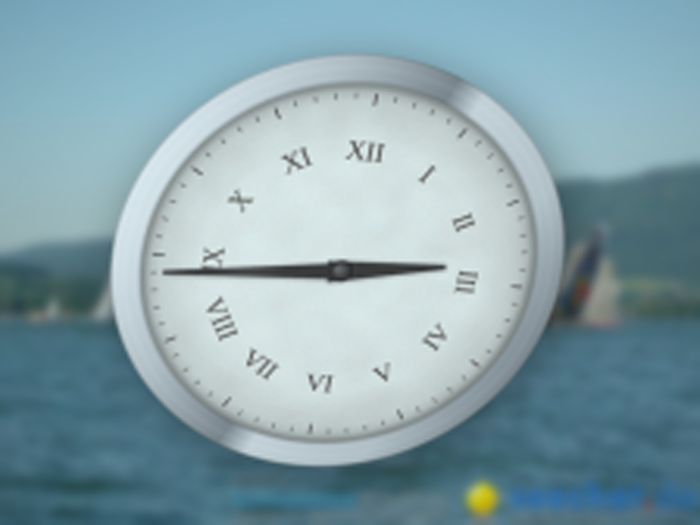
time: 2:44
